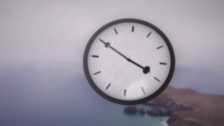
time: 3:50
